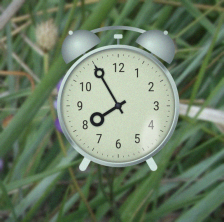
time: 7:55
